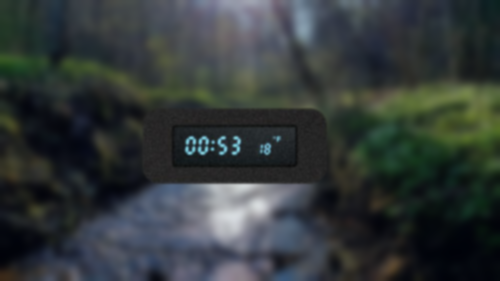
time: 0:53
